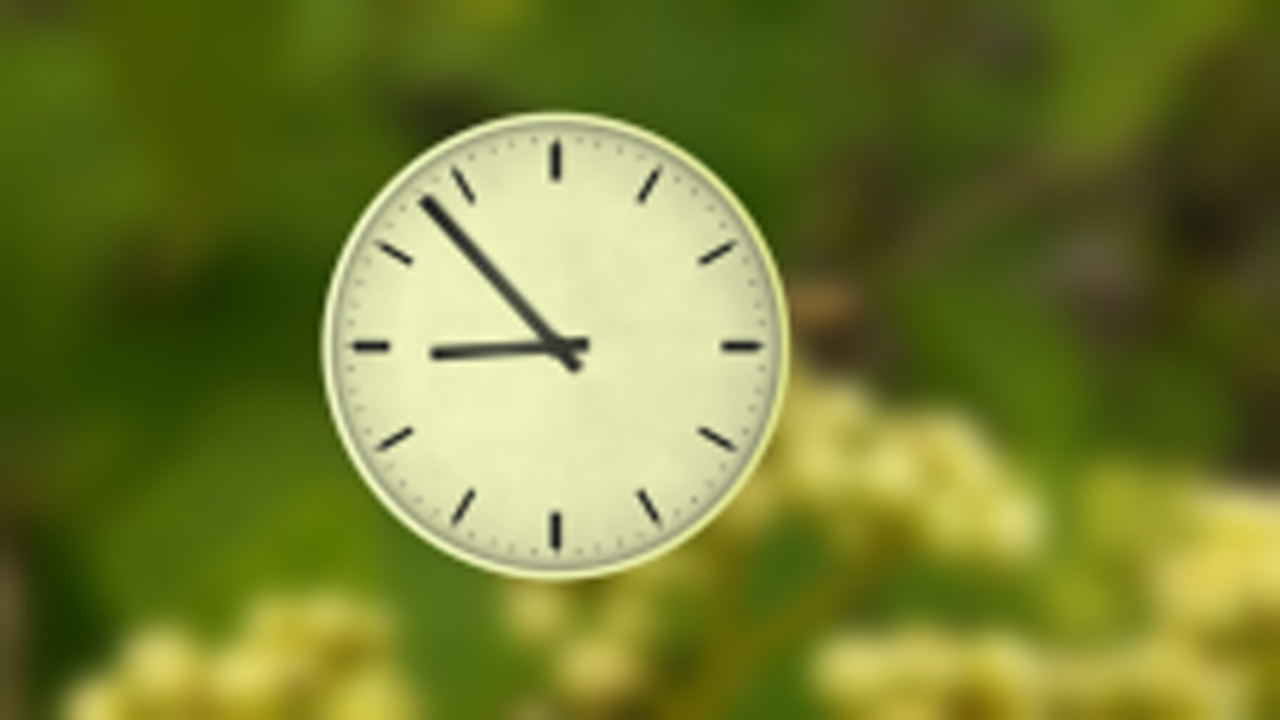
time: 8:53
